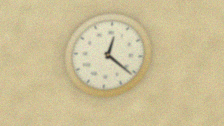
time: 12:21
